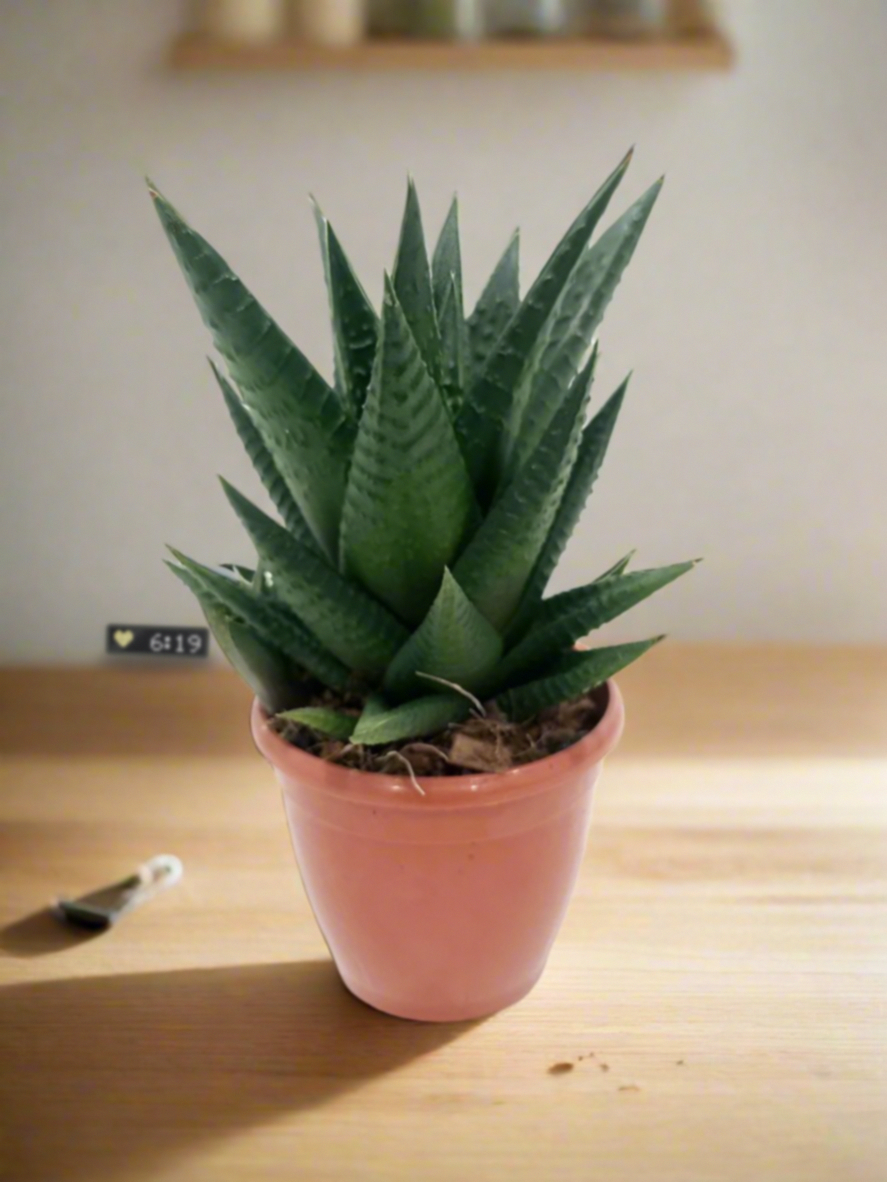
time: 6:19
